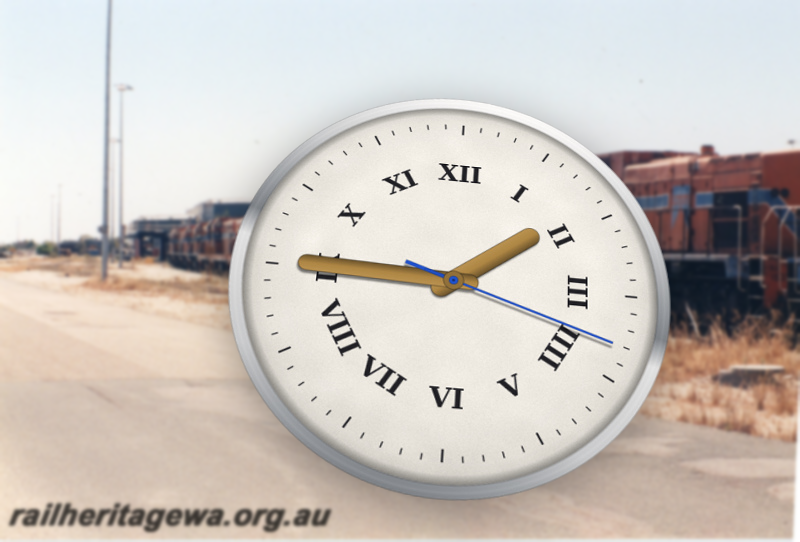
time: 1:45:18
